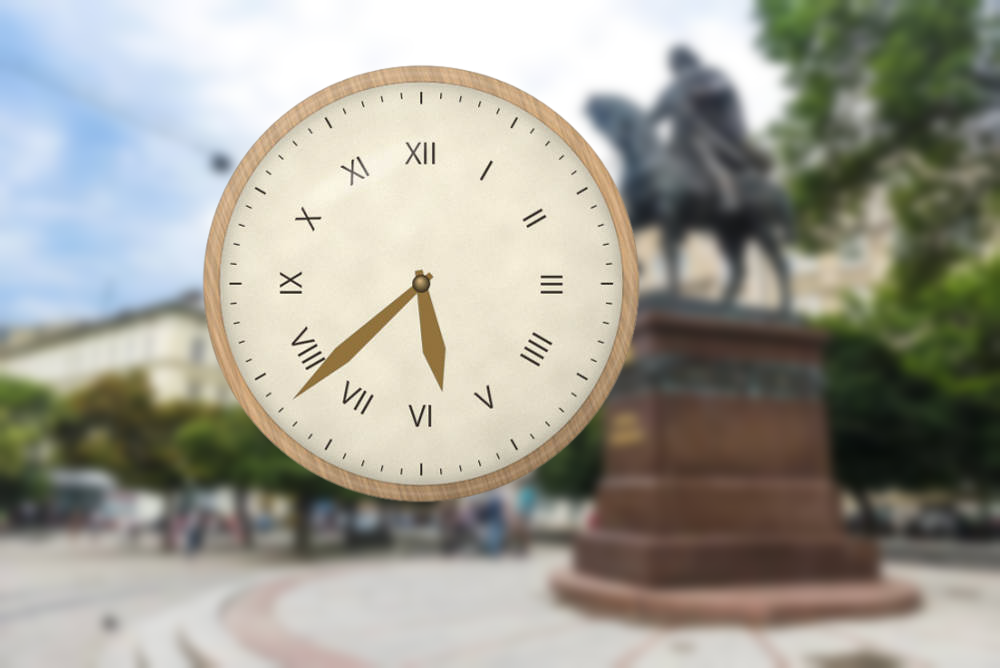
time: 5:38
